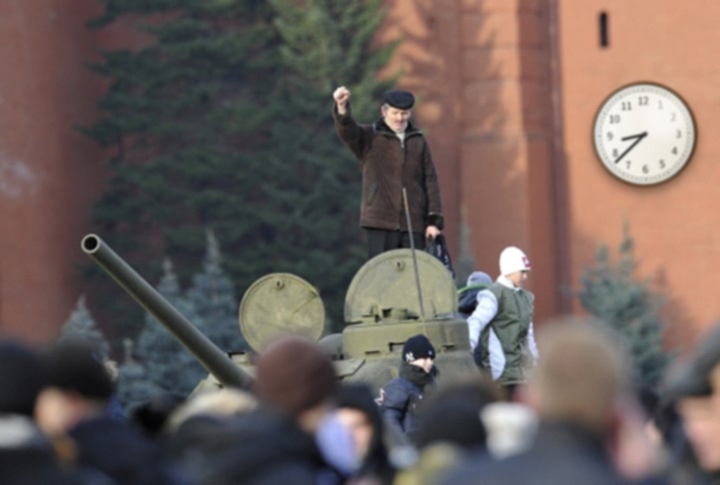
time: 8:38
